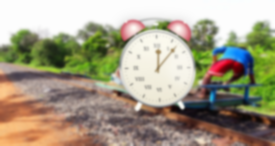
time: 12:07
